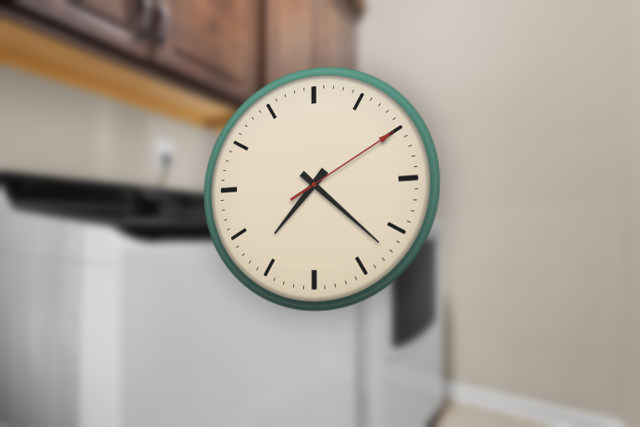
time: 7:22:10
